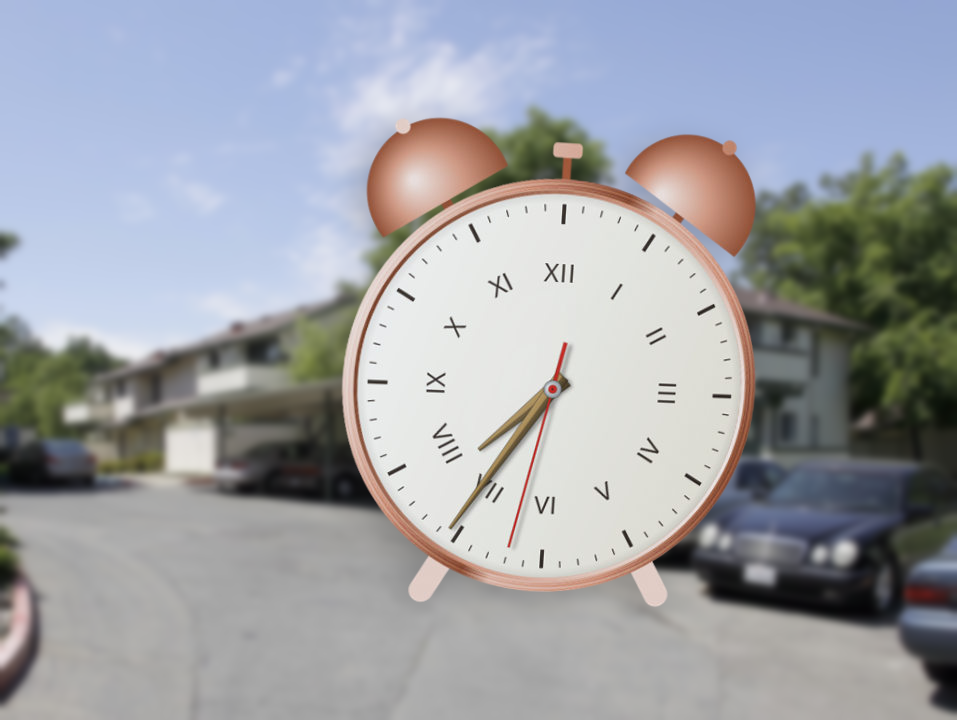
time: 7:35:32
